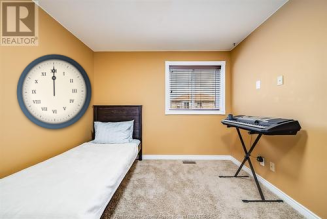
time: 12:00
